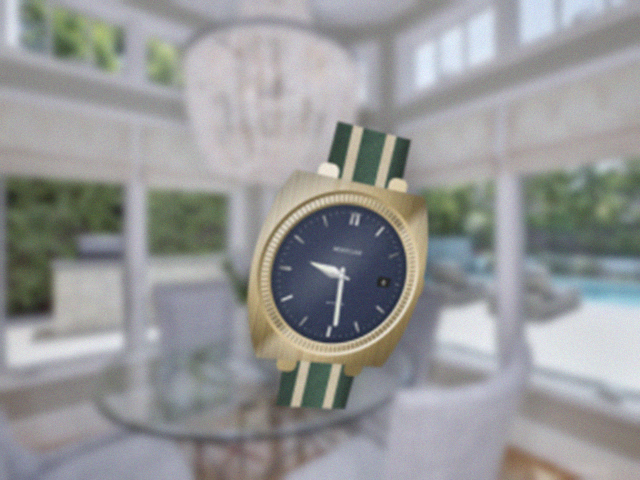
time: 9:29
